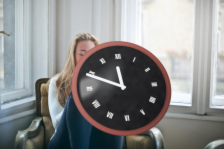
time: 11:49
